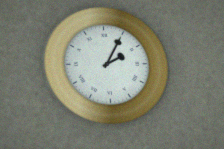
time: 2:05
